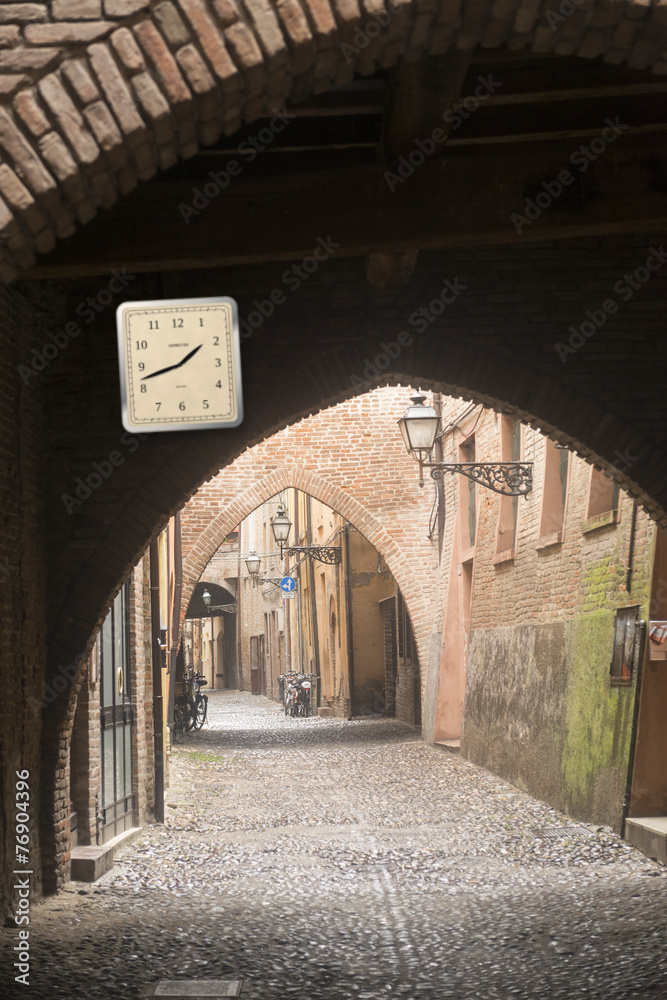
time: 1:42
